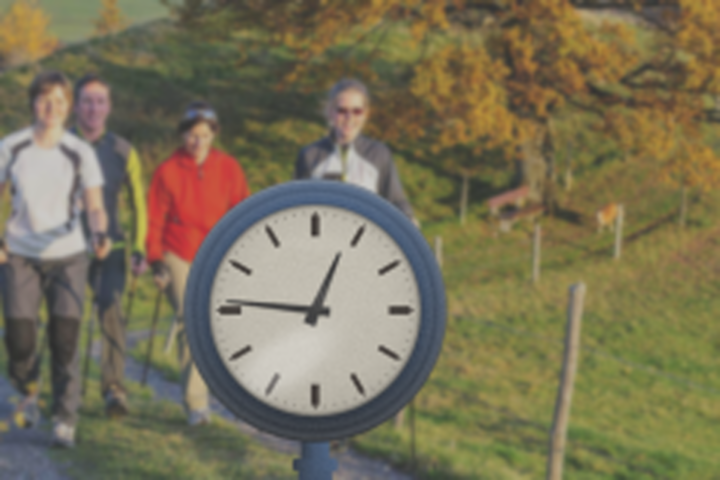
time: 12:46
